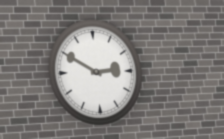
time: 2:50
